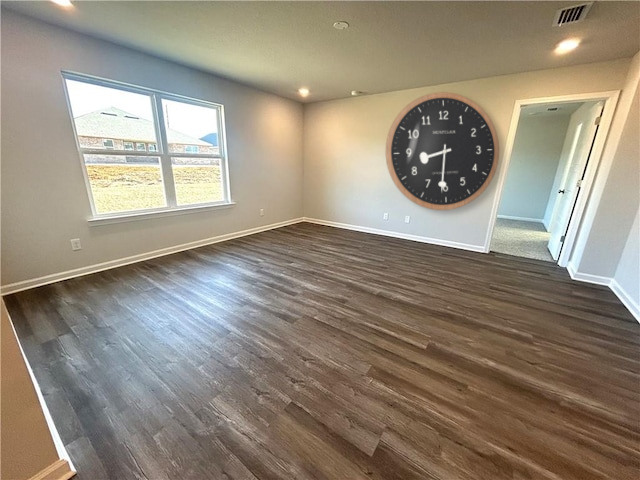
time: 8:31
